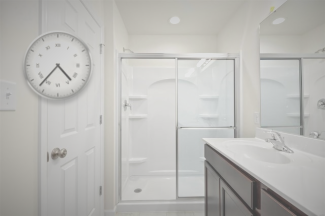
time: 4:37
